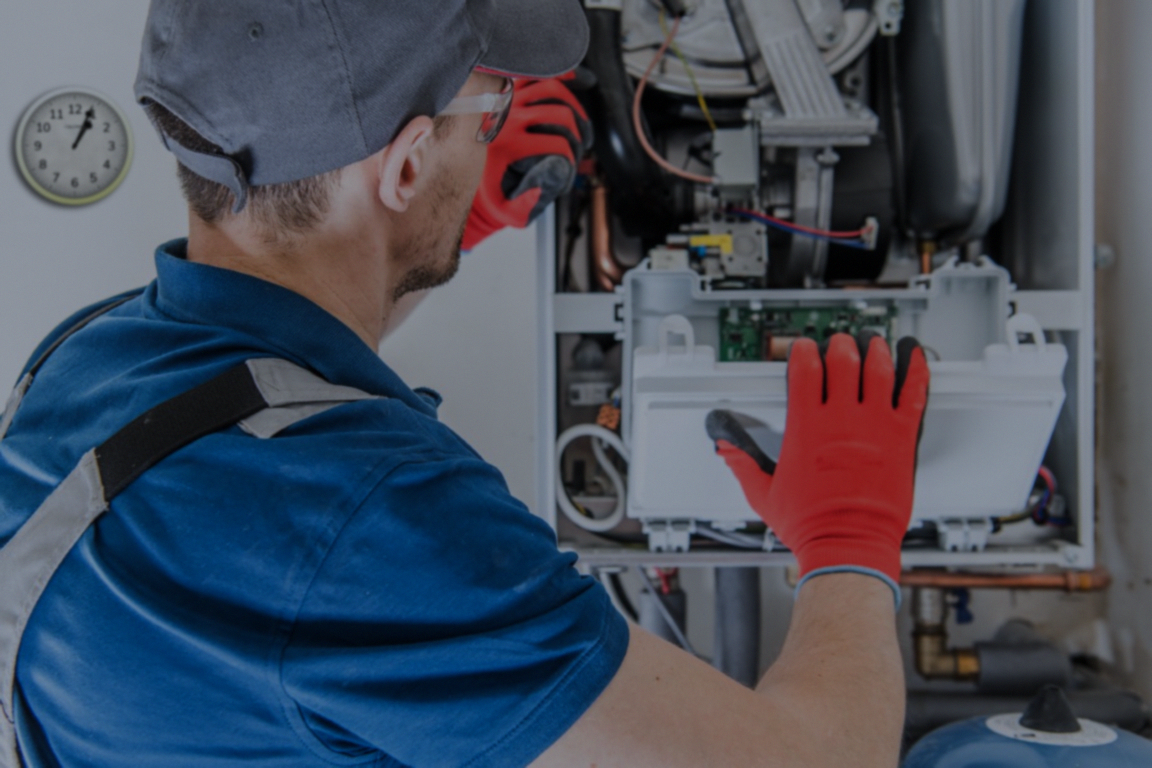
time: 1:04
